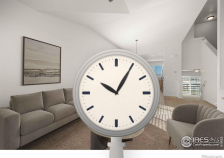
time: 10:05
